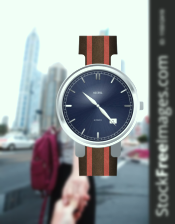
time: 10:23
